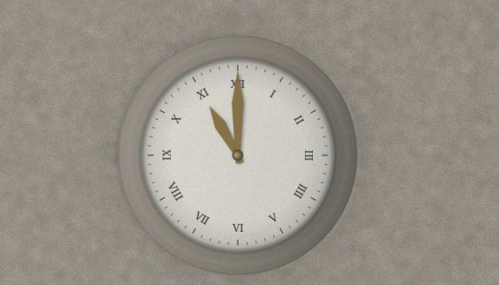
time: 11:00
